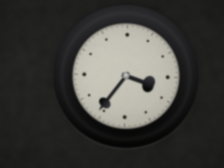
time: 3:36
